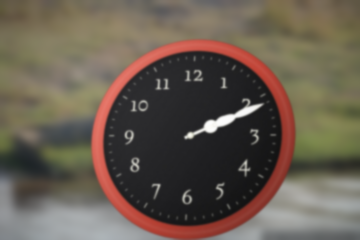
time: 2:11
